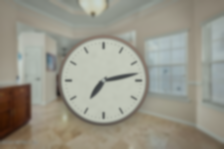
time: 7:13
